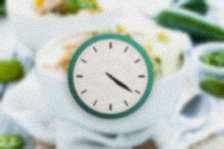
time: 4:21
